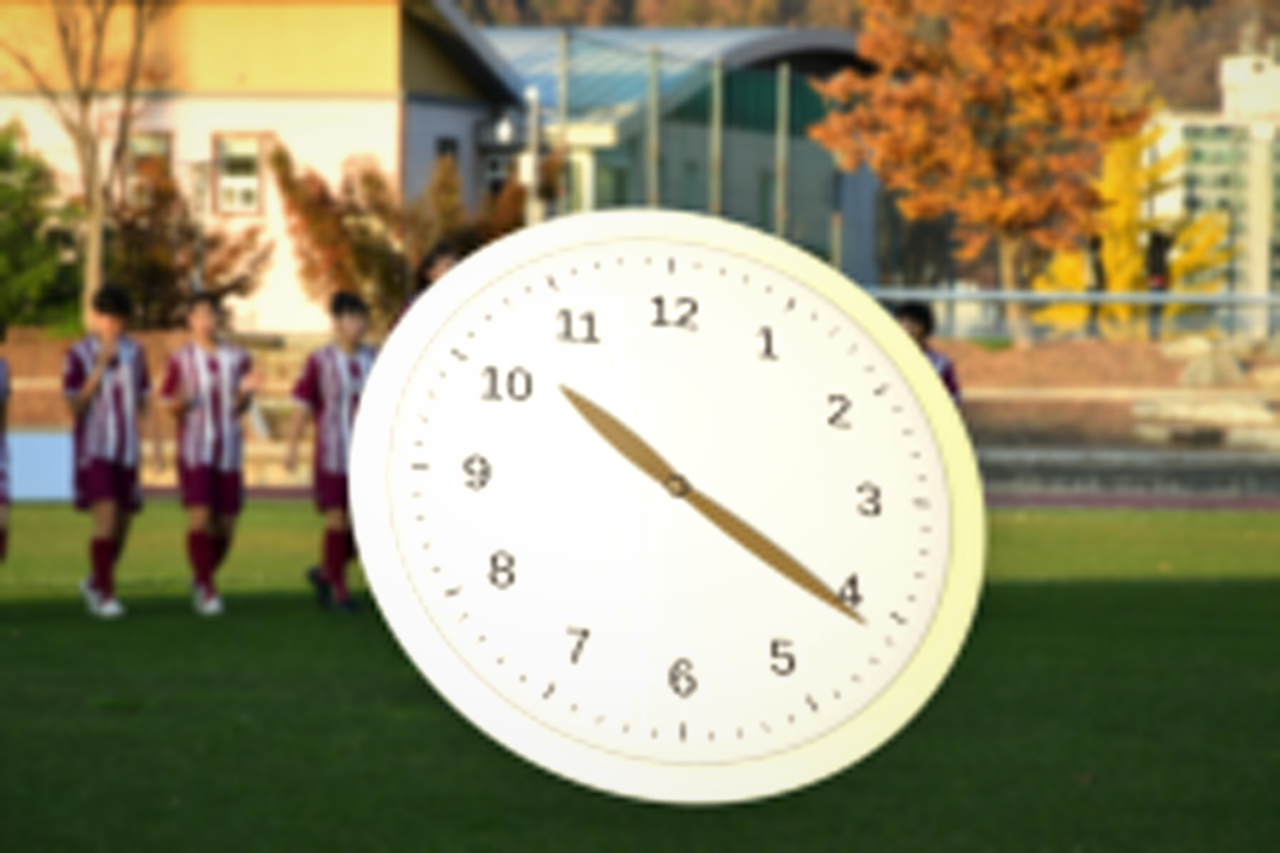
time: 10:21
